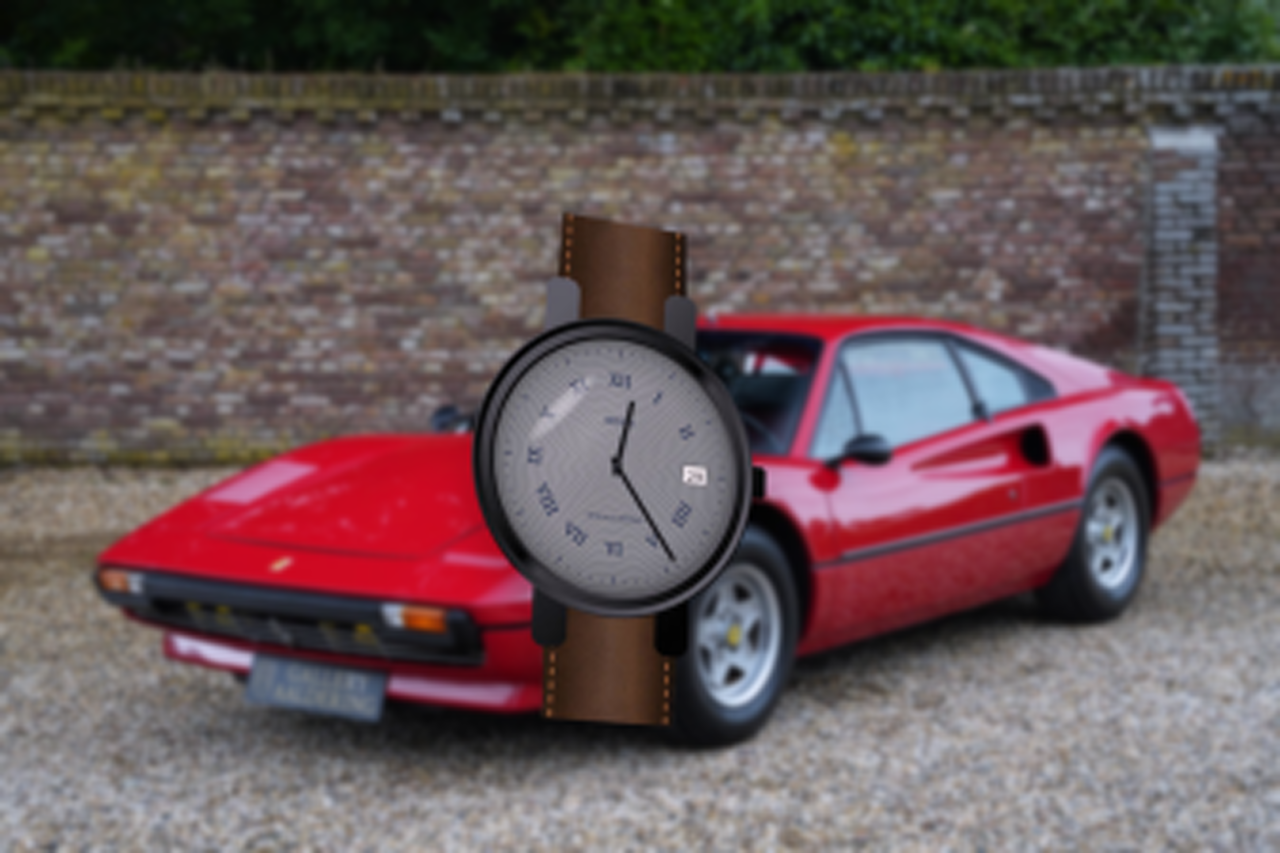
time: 12:24
